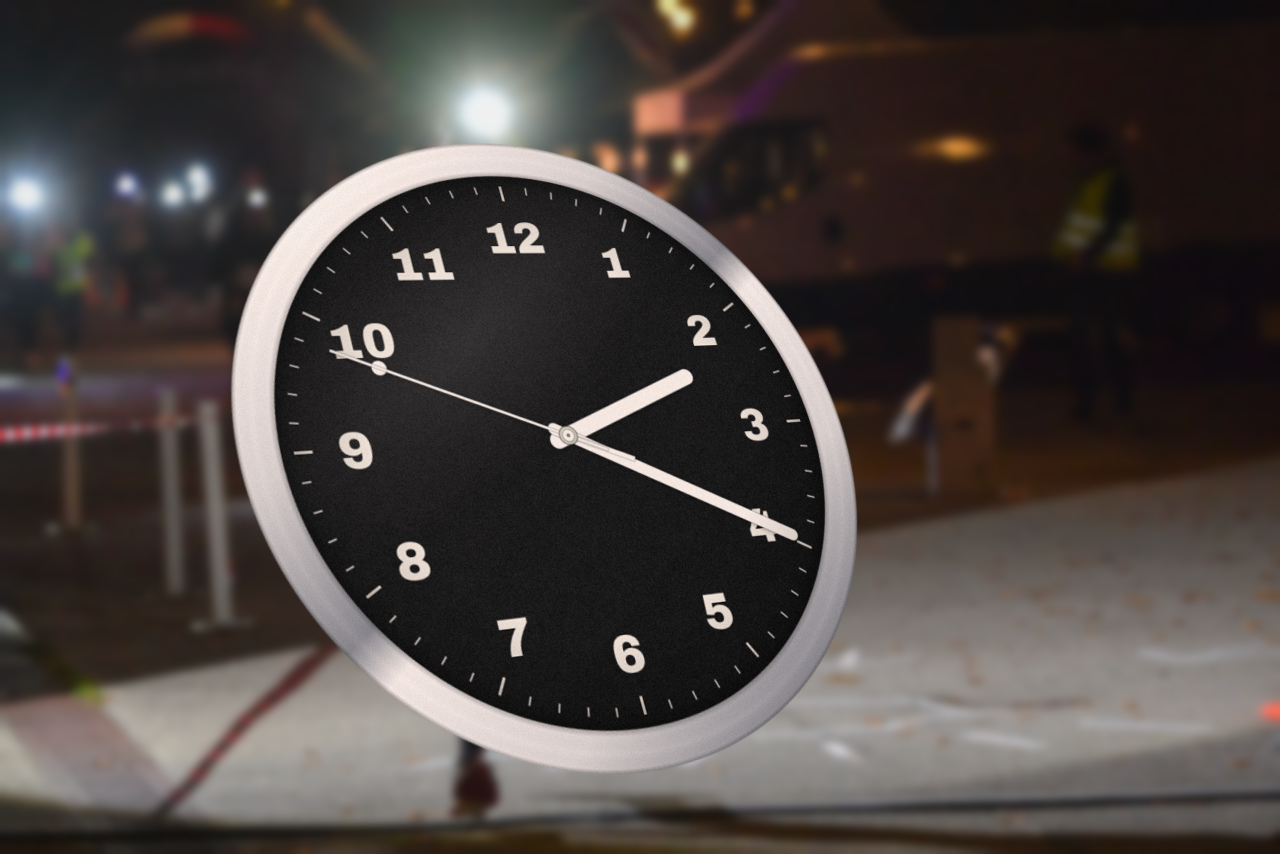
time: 2:19:49
